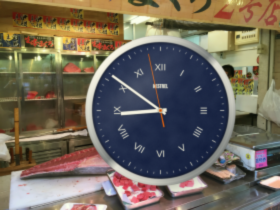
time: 8:50:58
